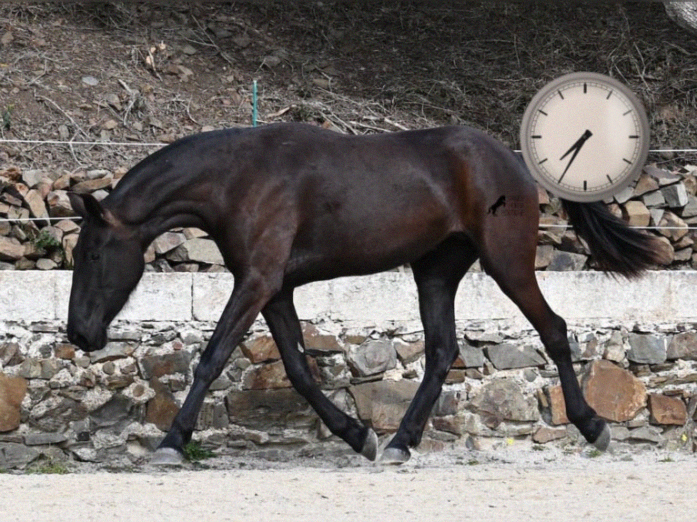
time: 7:35
